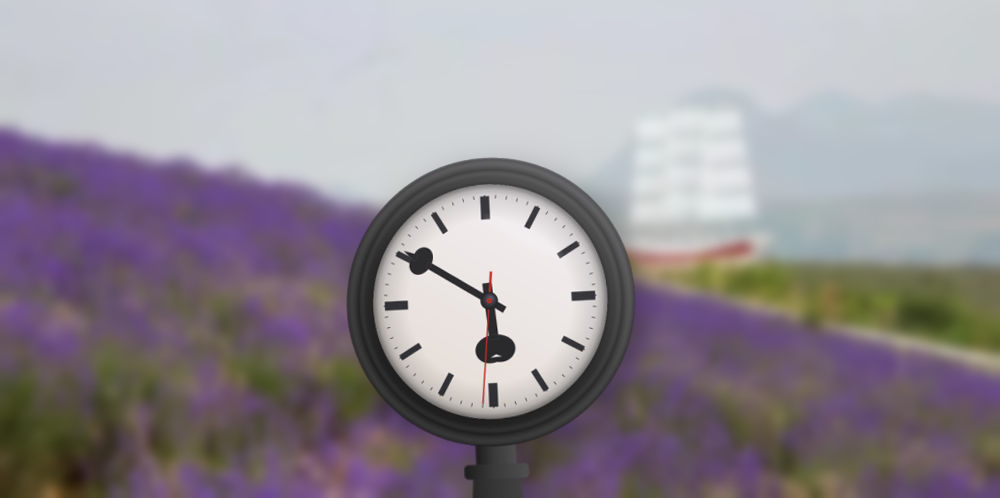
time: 5:50:31
